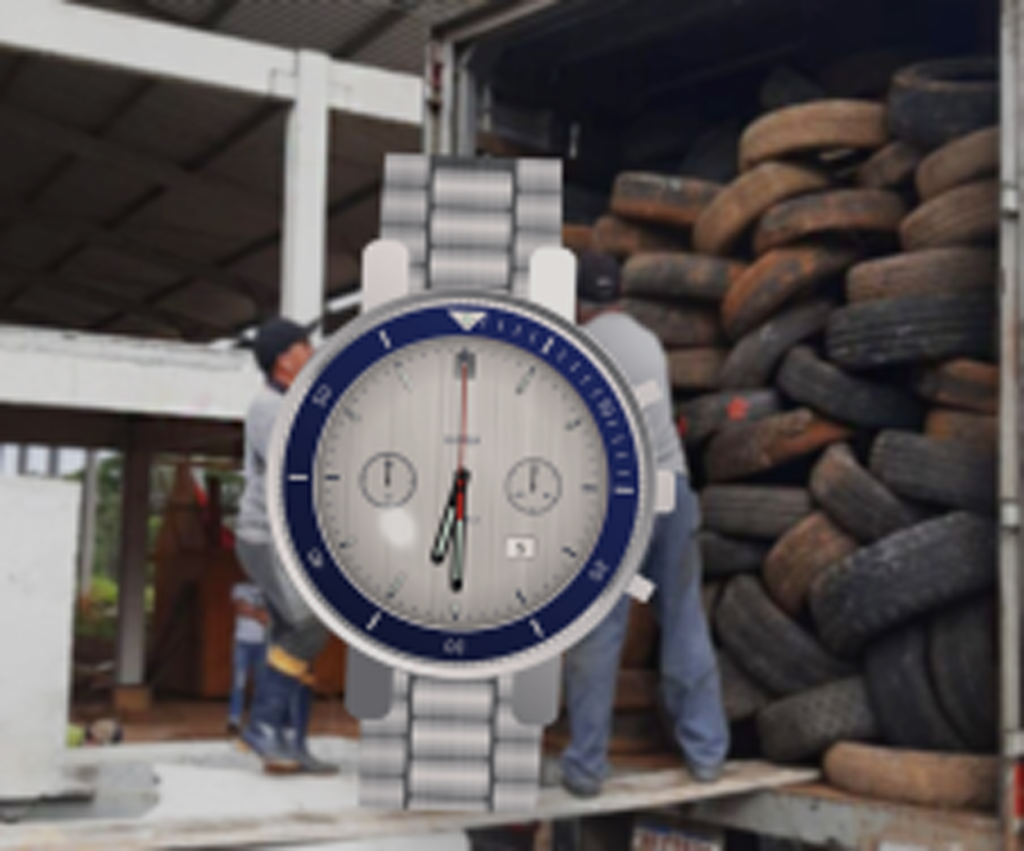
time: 6:30
